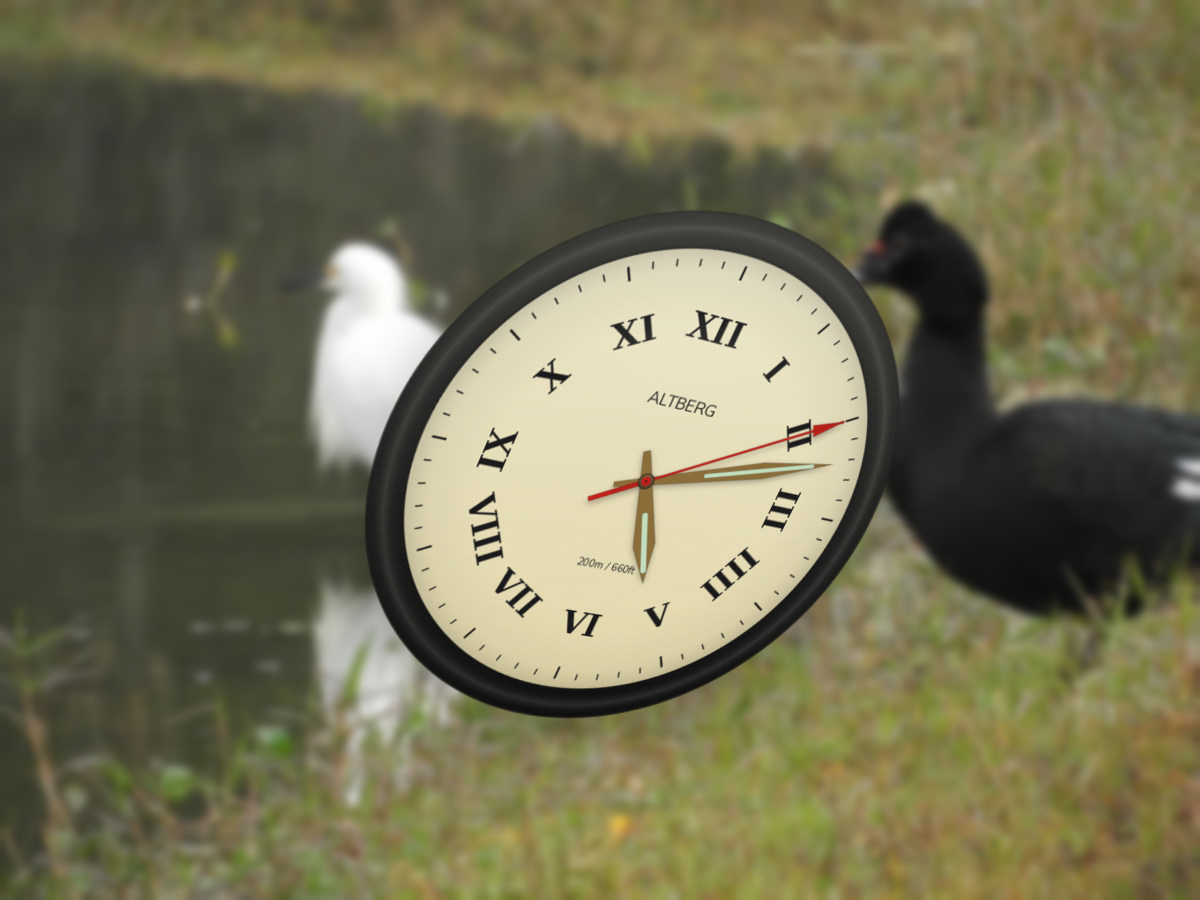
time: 5:12:10
